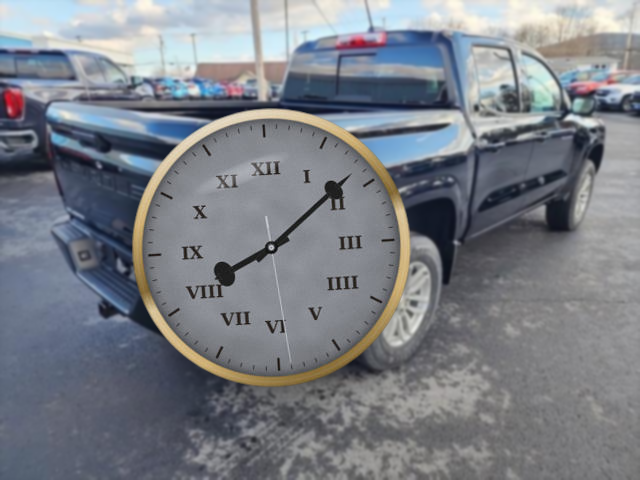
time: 8:08:29
